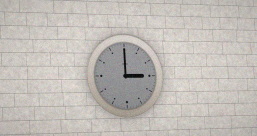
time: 3:00
